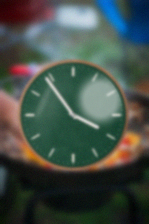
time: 3:54
